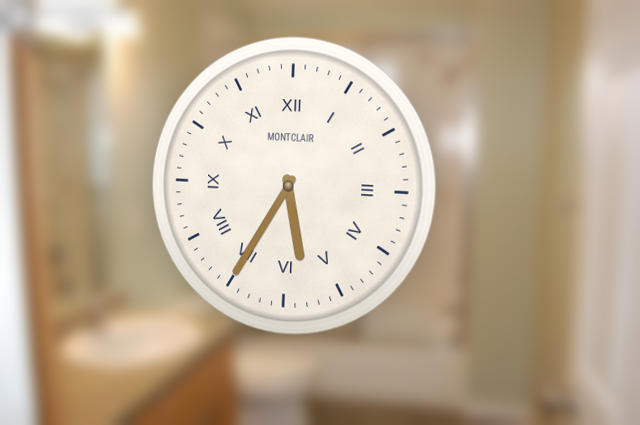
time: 5:35
